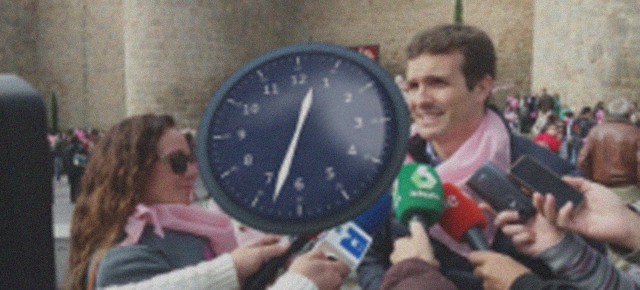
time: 12:33
